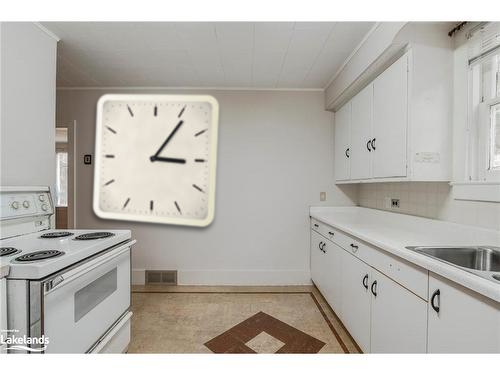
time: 3:06
